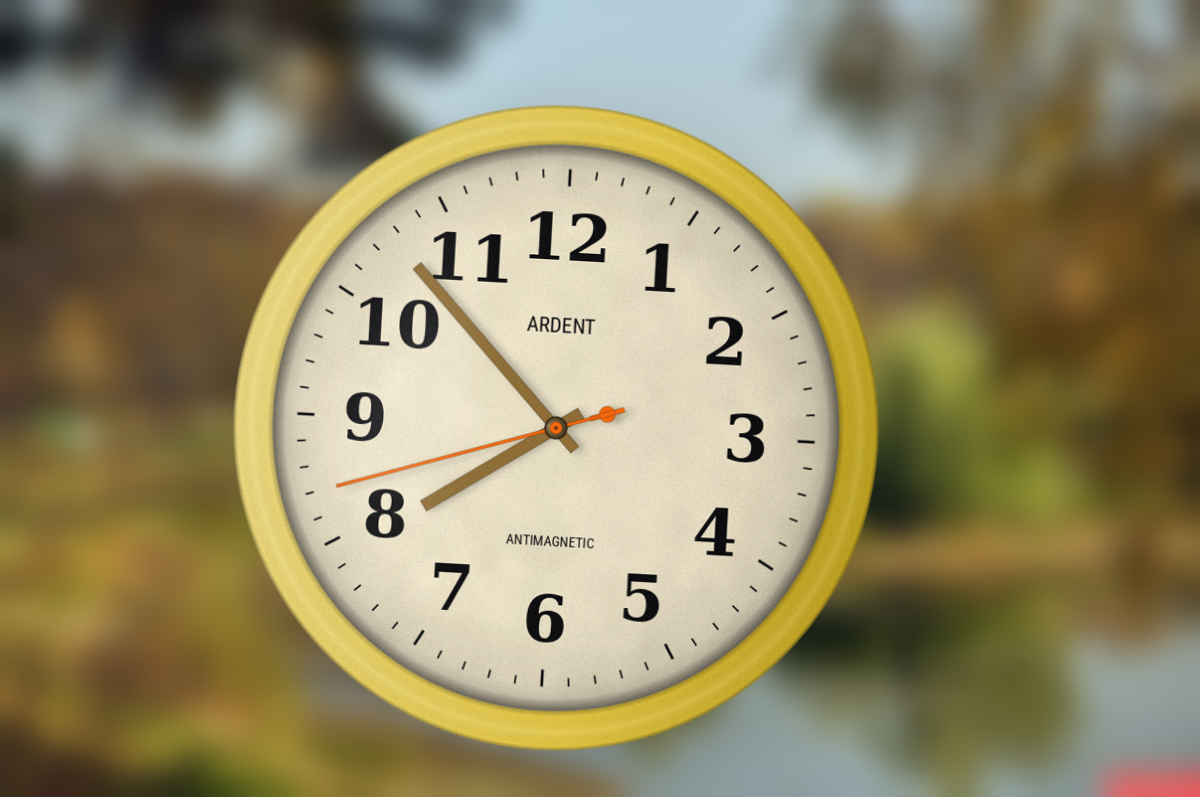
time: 7:52:42
